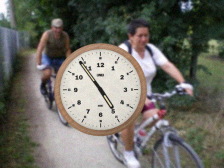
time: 4:54
